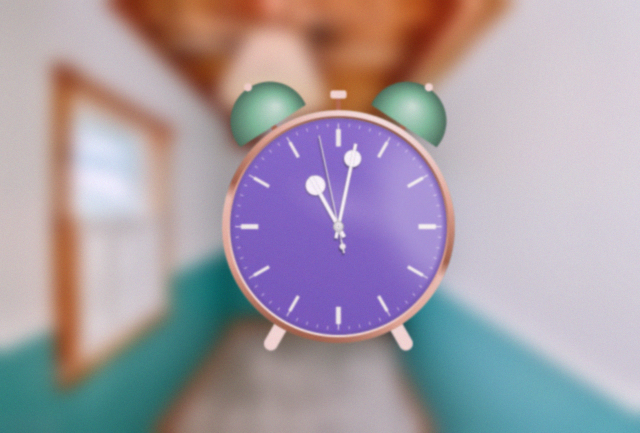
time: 11:01:58
